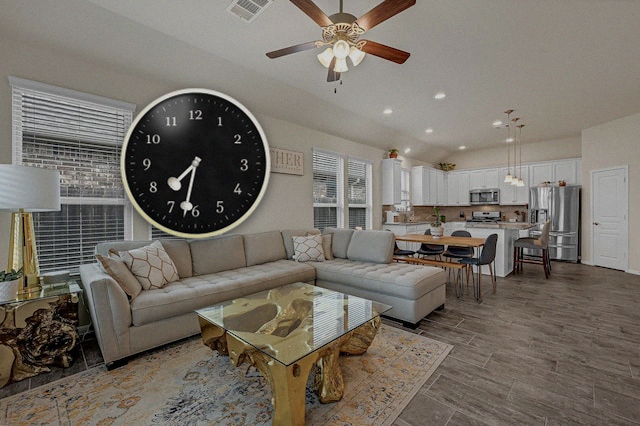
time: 7:32
